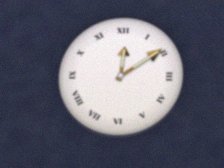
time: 12:09
